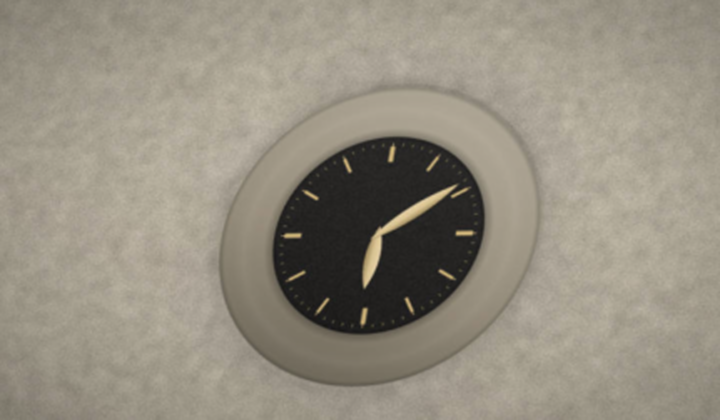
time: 6:09
